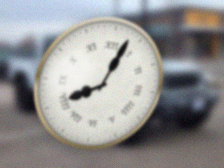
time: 8:03
